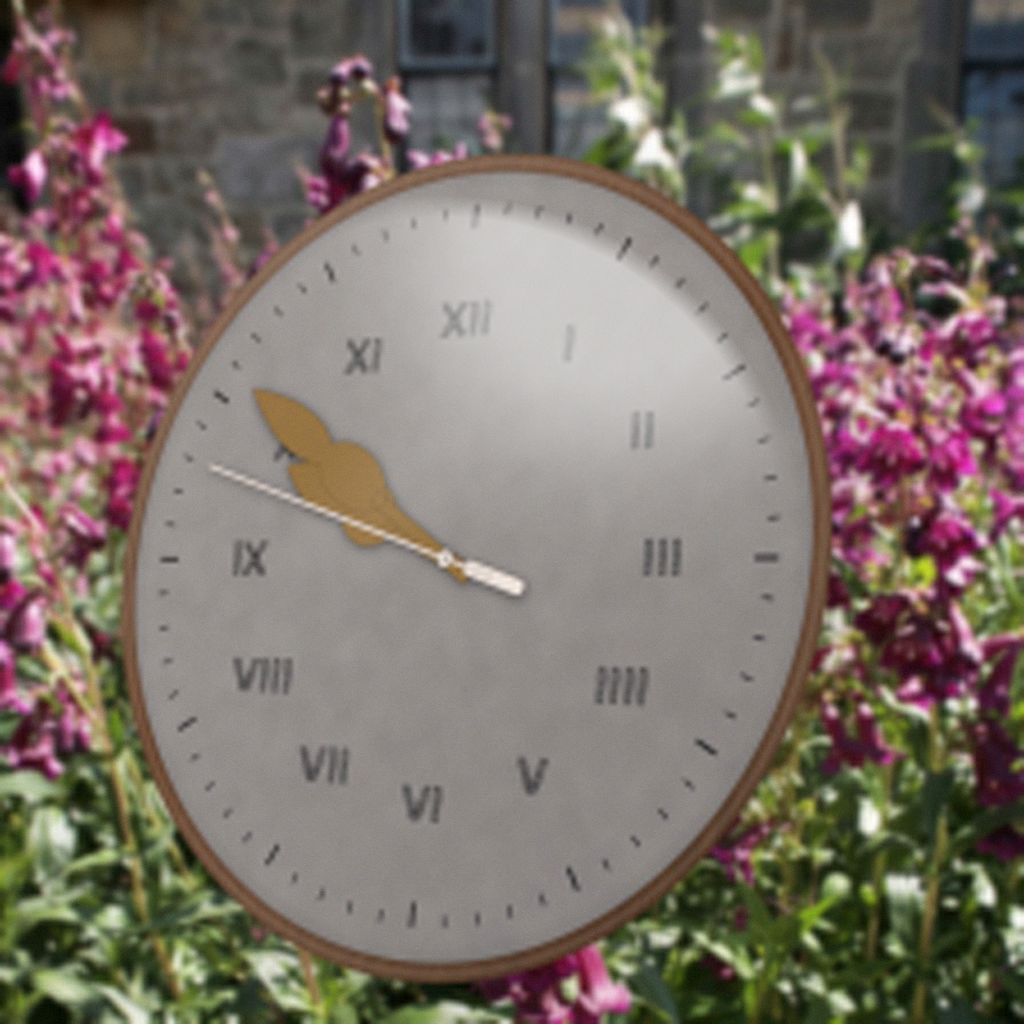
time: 9:50:48
